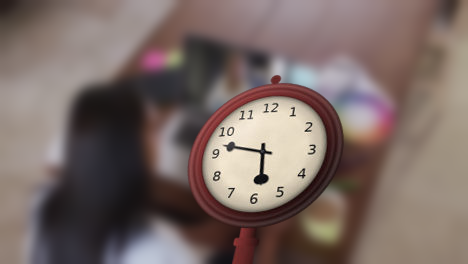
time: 5:47
